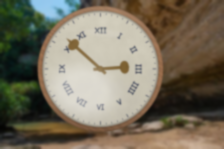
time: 2:52
